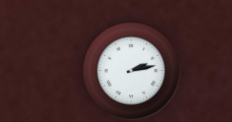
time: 2:13
